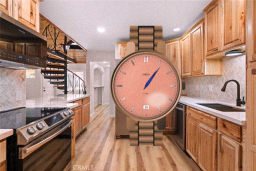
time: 1:06
